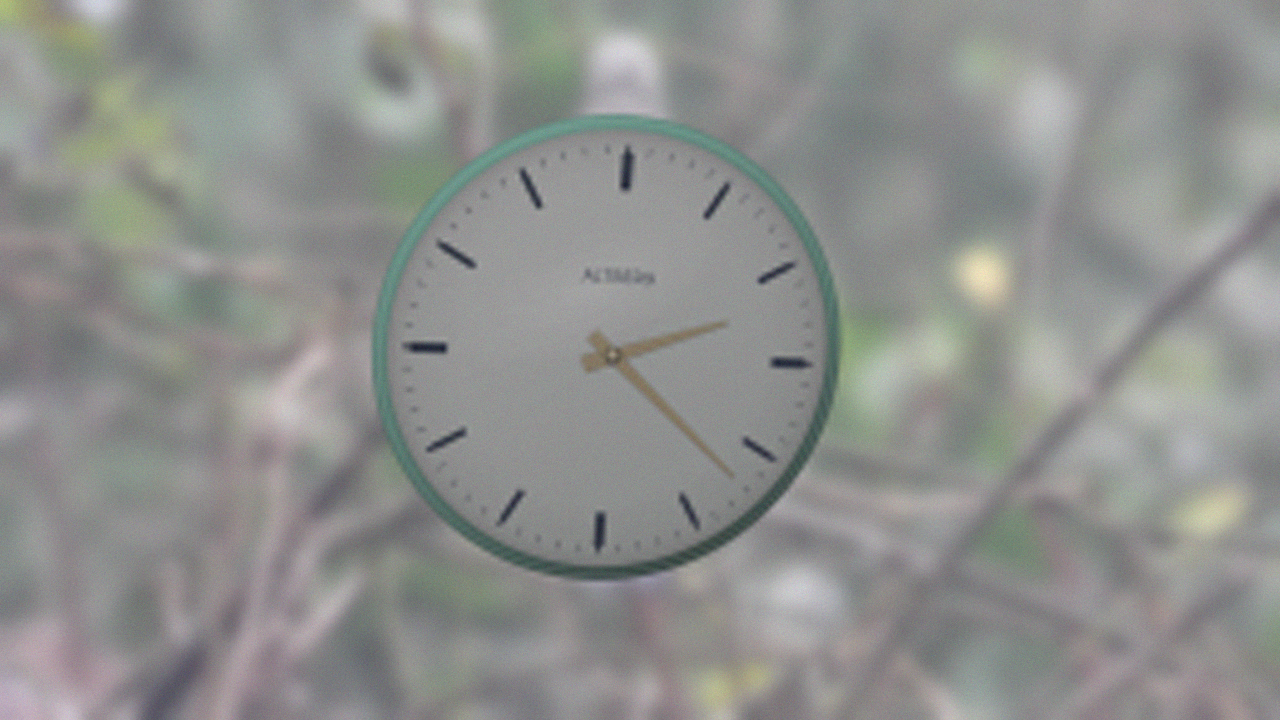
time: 2:22
